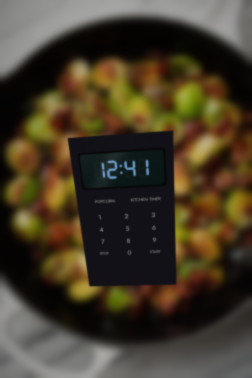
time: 12:41
